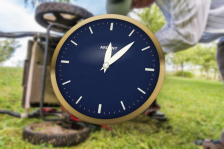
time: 12:07
